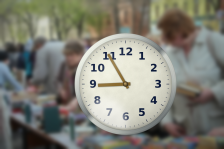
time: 8:55
